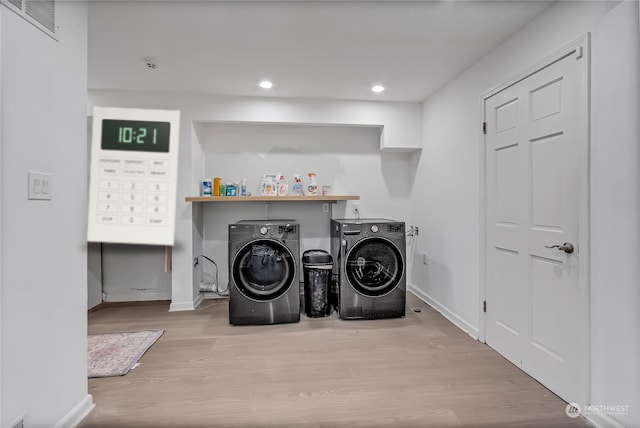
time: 10:21
